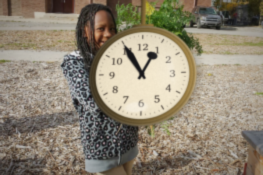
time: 12:55
